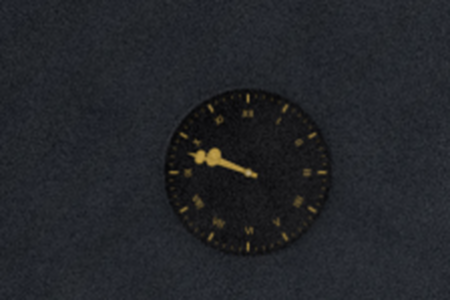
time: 9:48
